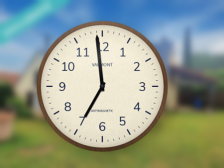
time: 6:59
